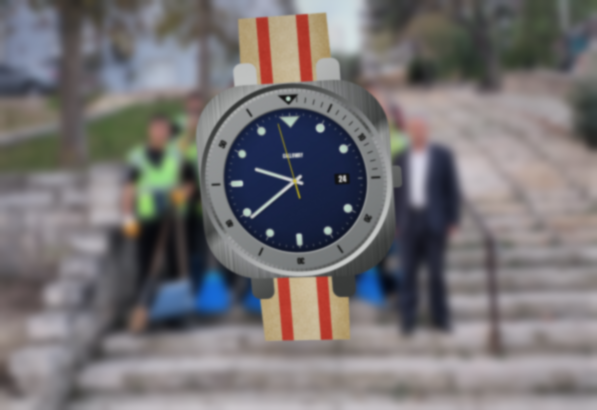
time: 9:38:58
